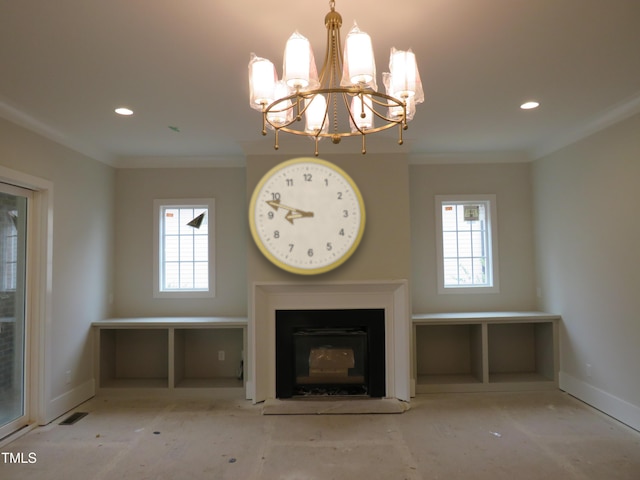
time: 8:48
